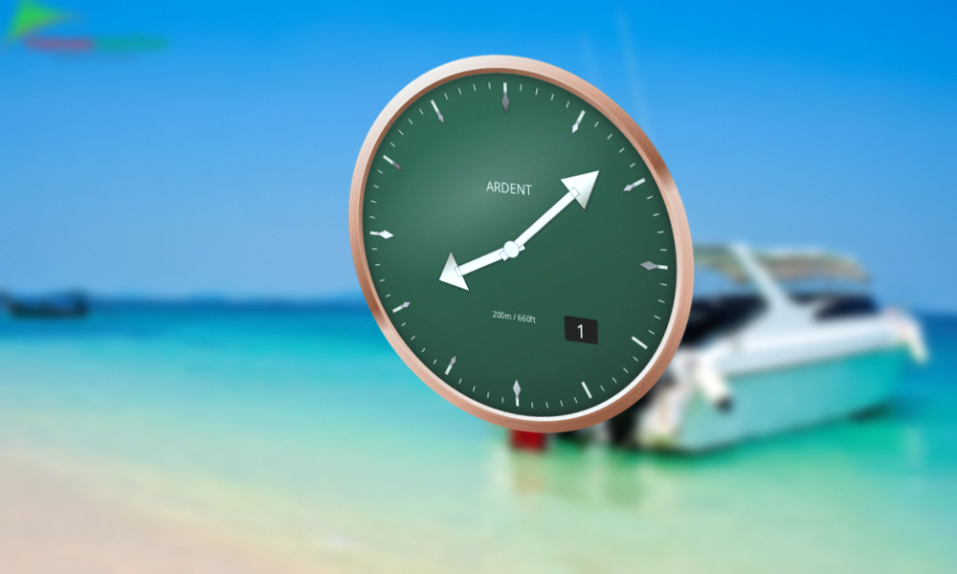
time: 8:08
